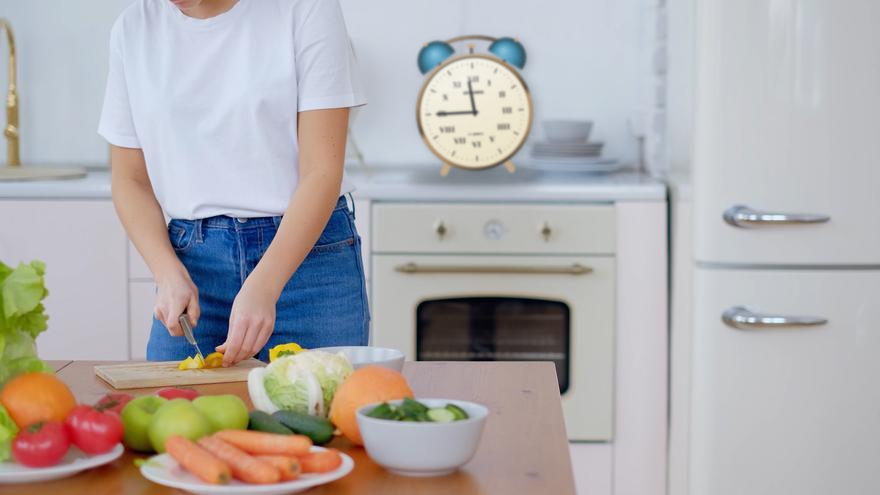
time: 11:45
